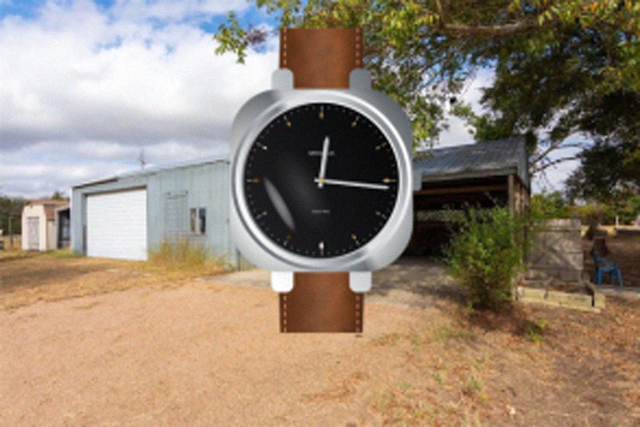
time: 12:16
